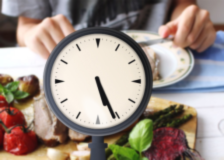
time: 5:26
